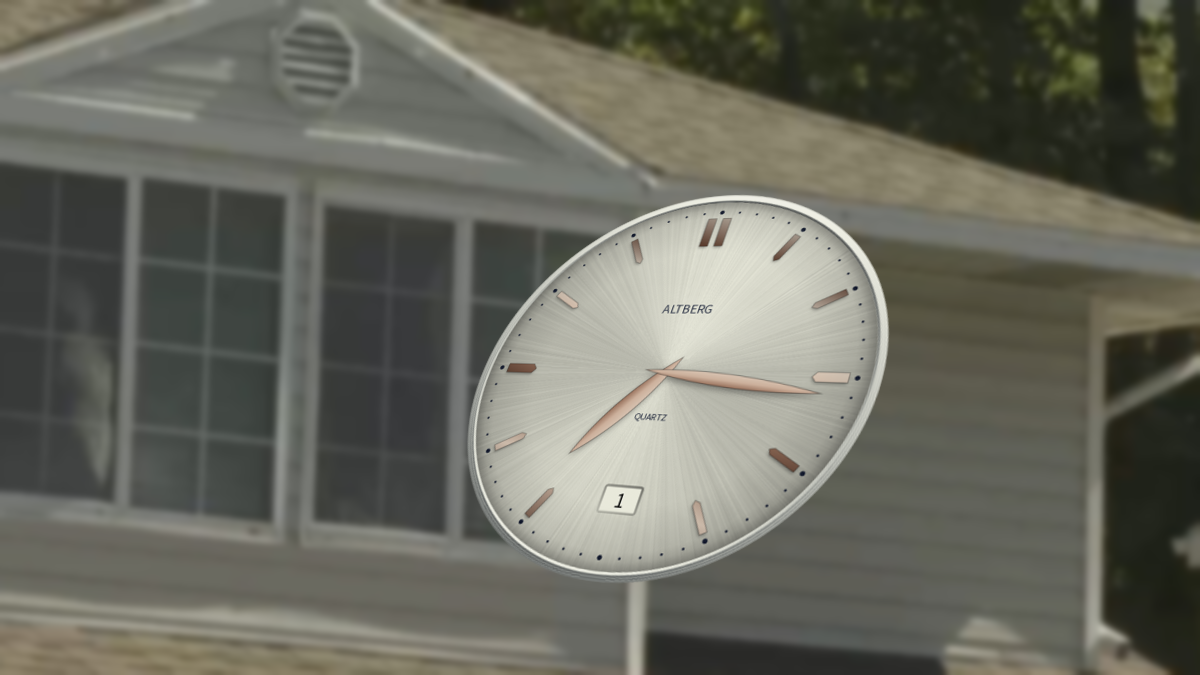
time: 7:16
